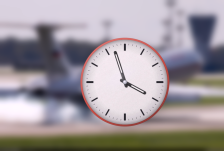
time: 3:57
